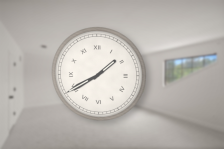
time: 1:40
